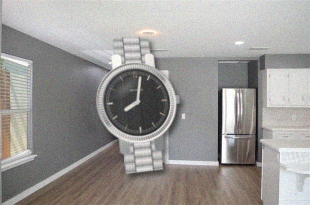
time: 8:02
